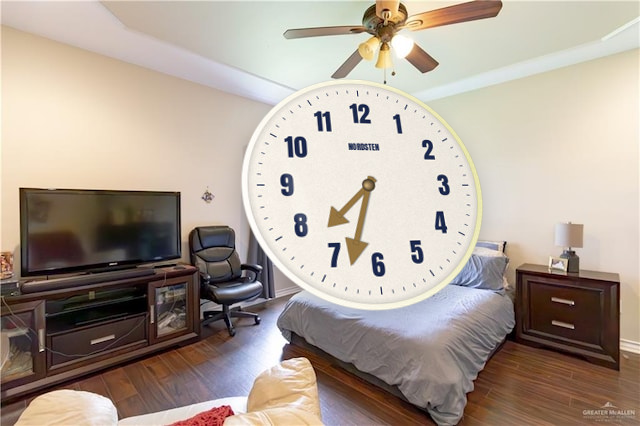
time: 7:33
